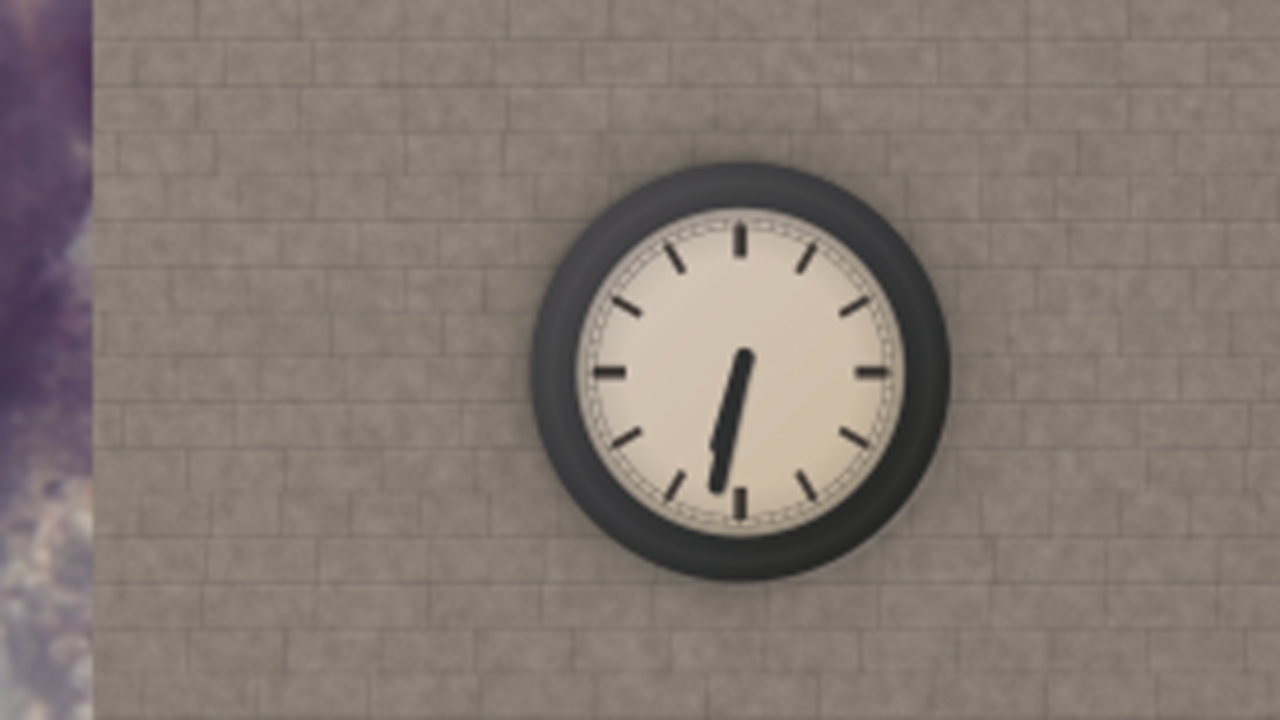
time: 6:32
